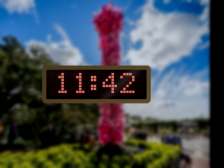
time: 11:42
